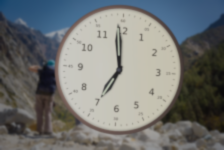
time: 6:59
